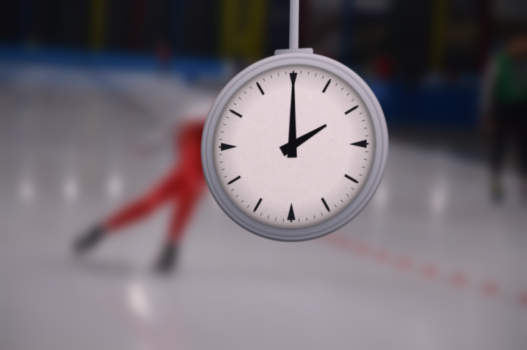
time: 2:00
